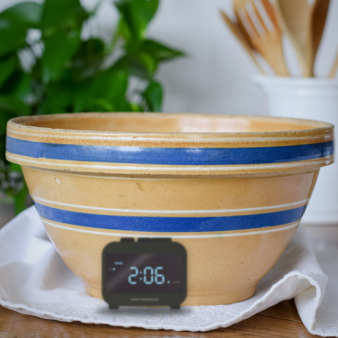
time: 2:06
